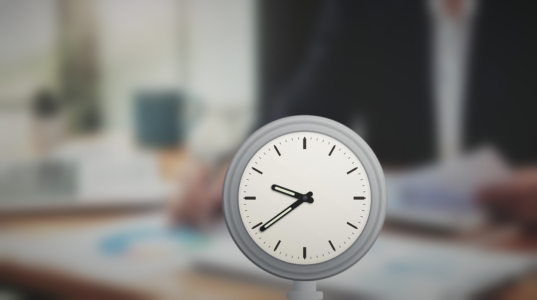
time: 9:39
